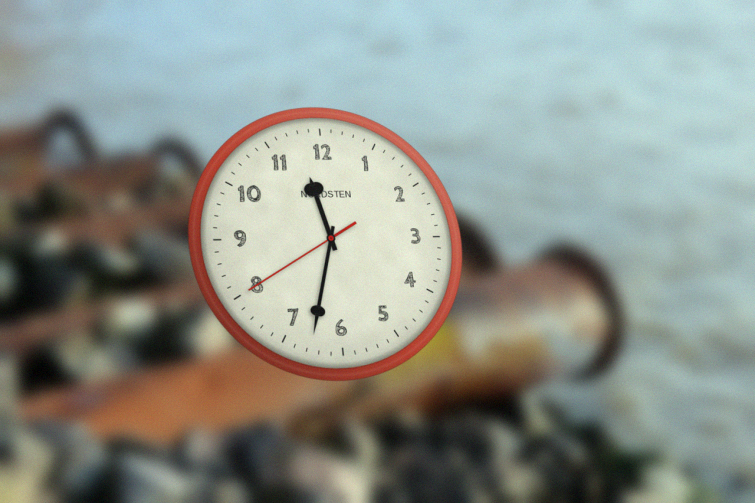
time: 11:32:40
